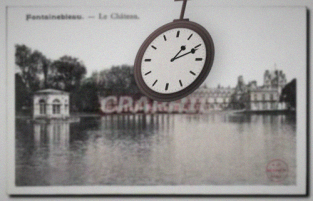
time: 1:11
